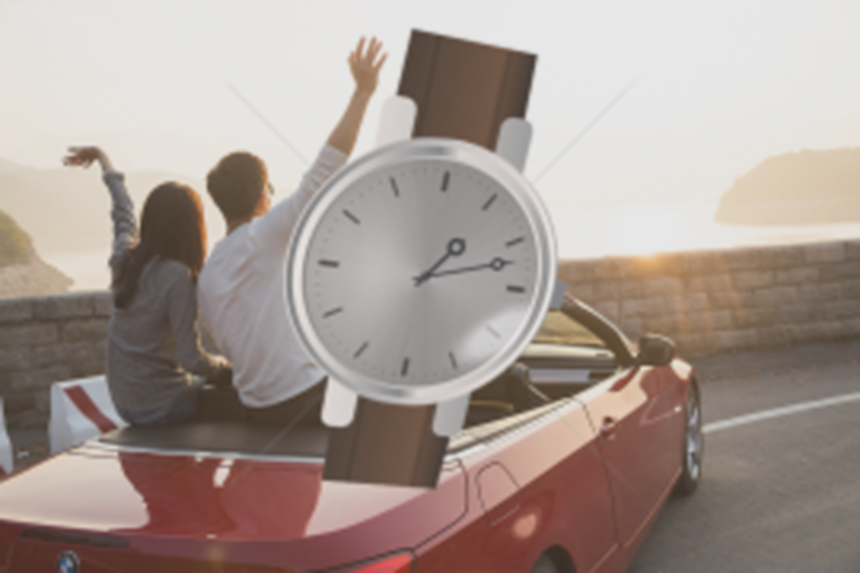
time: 1:12
